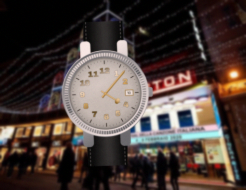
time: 4:07
